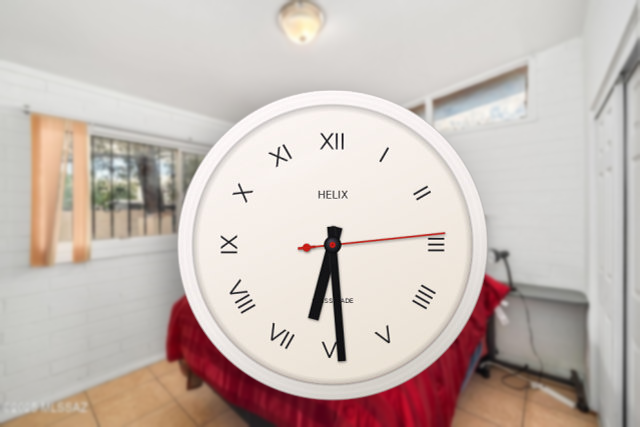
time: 6:29:14
